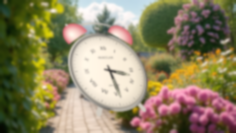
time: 3:29
